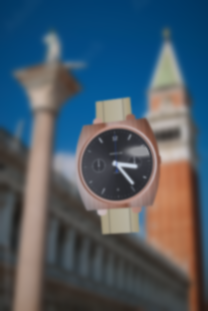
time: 3:24
